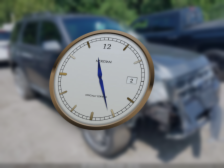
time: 11:26
